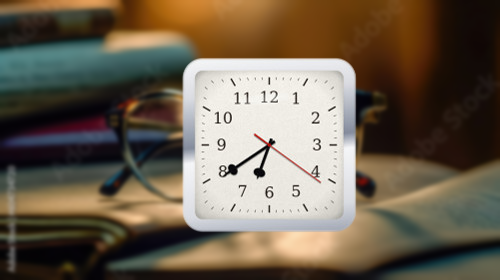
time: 6:39:21
